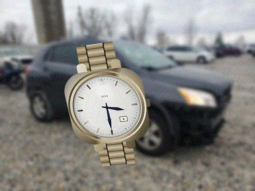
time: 3:30
